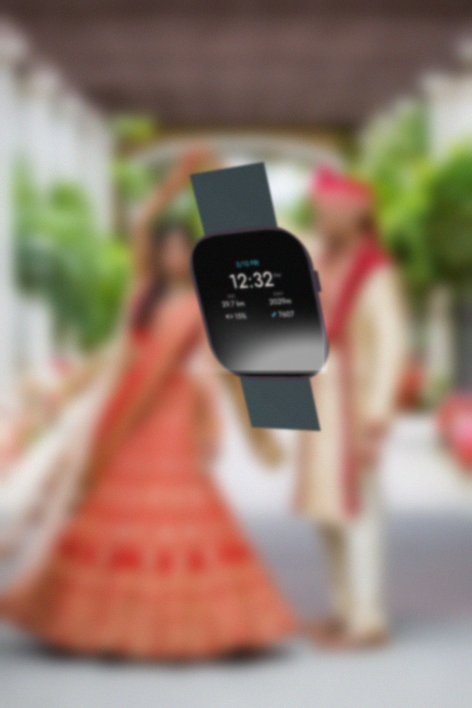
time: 12:32
